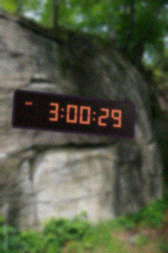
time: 3:00:29
